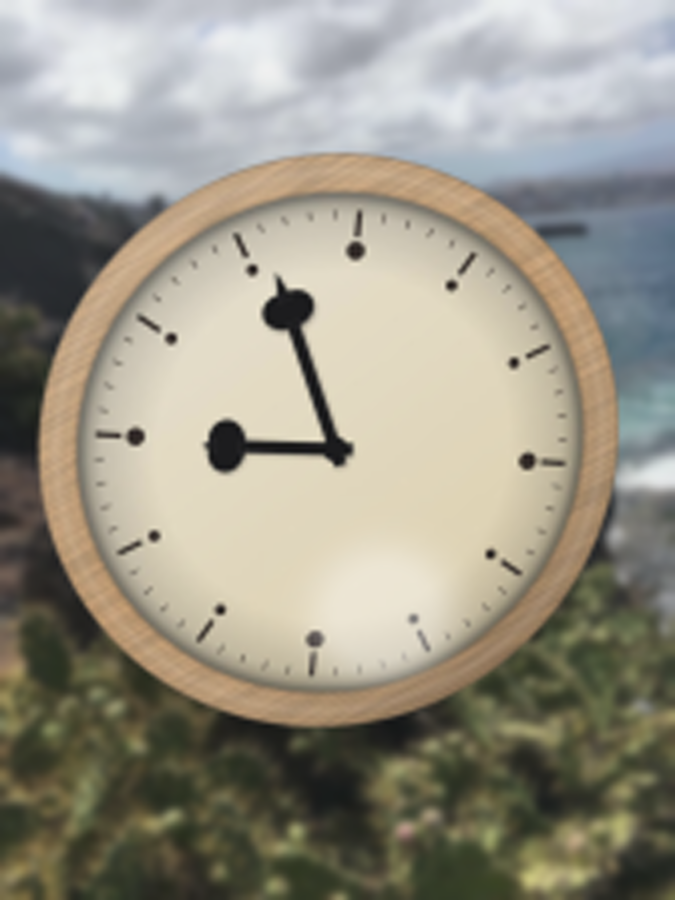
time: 8:56
